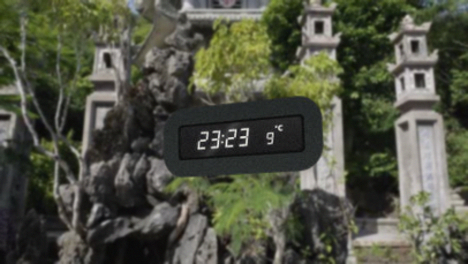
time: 23:23
